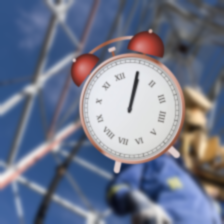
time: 1:05
